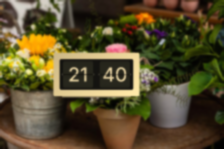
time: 21:40
